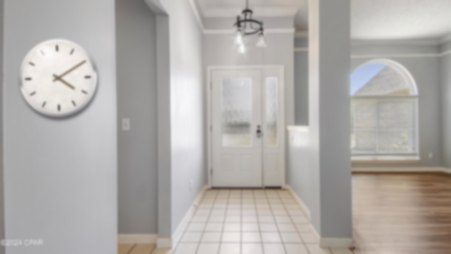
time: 4:10
